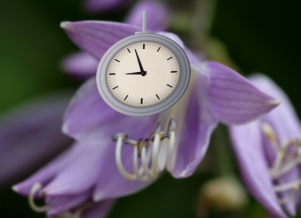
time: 8:57
